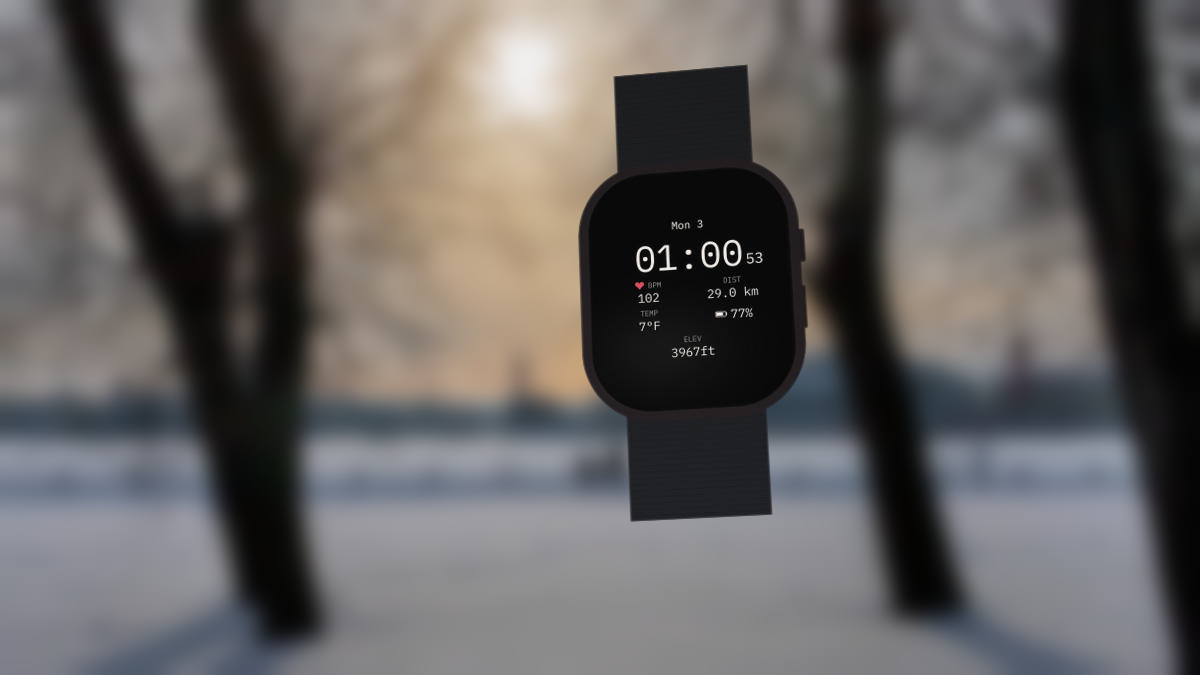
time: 1:00:53
